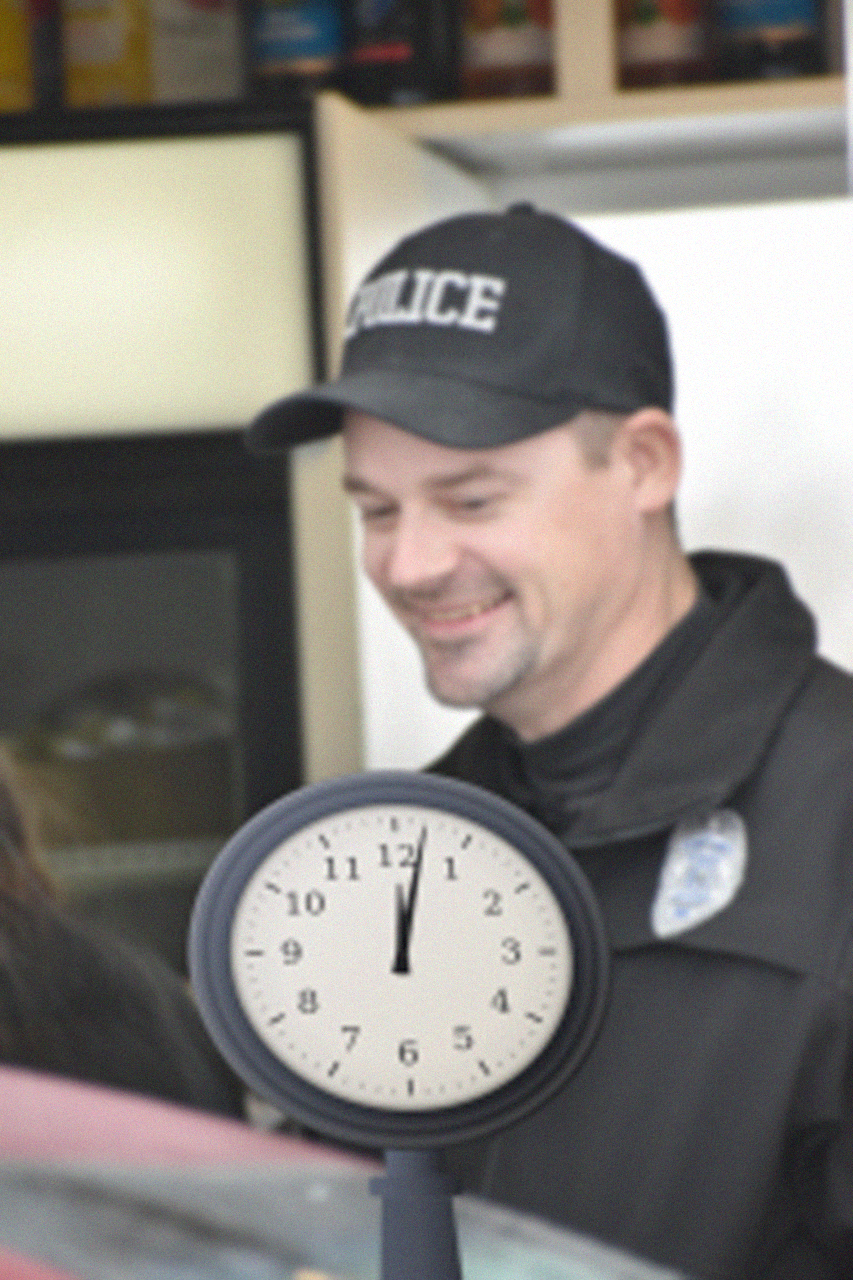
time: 12:02
